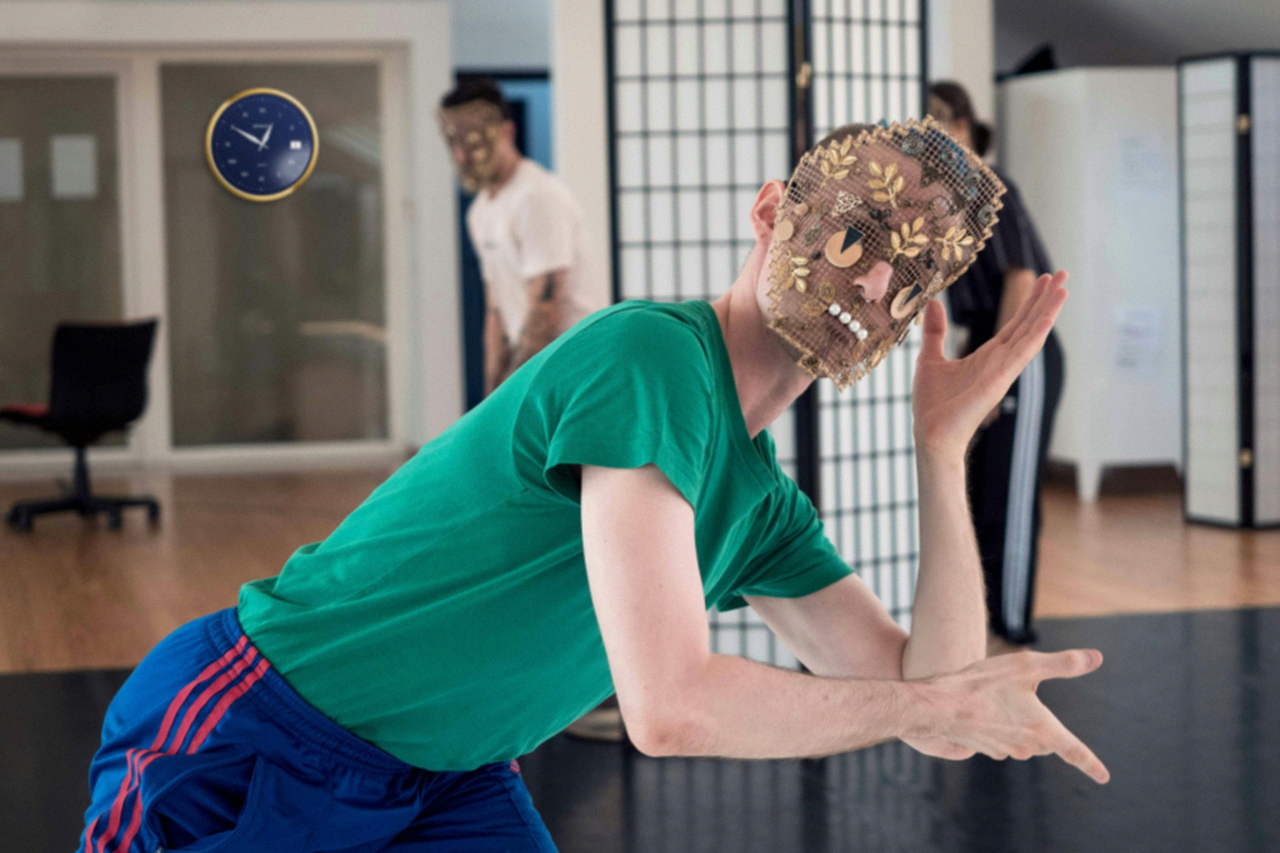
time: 12:50
